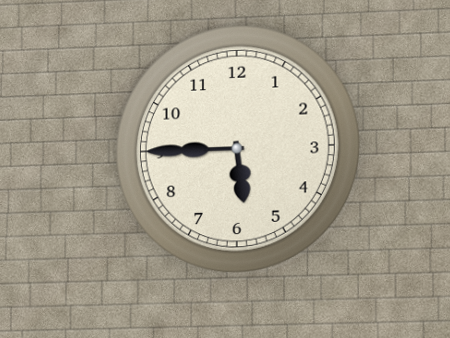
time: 5:45
